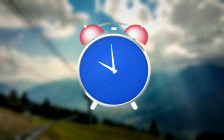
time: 9:59
